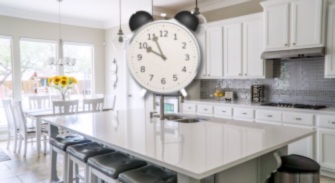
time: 9:56
